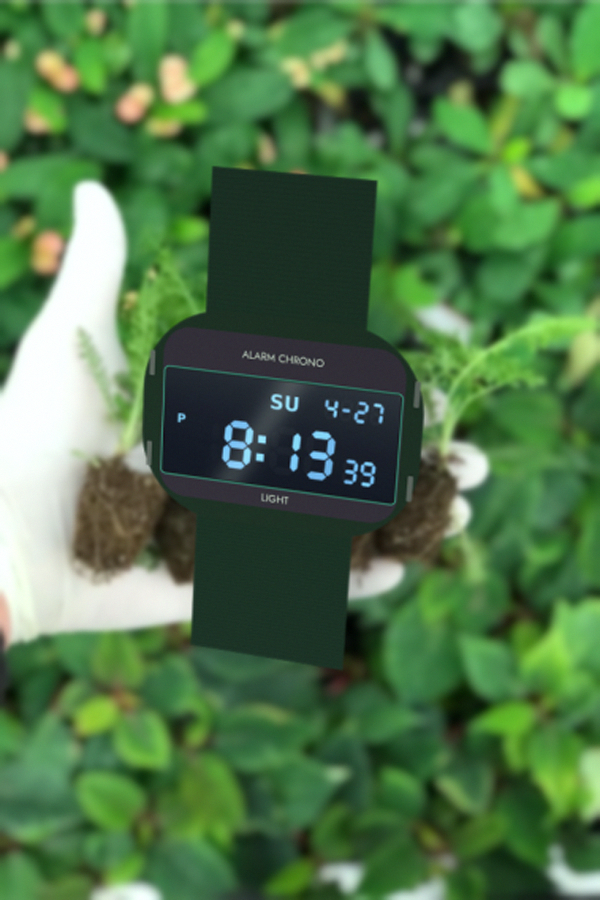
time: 8:13:39
